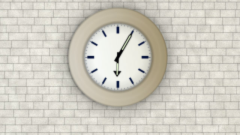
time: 6:05
